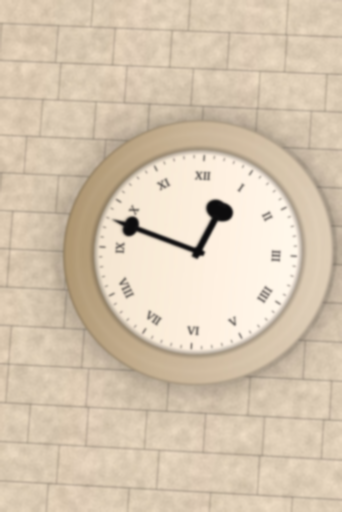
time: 12:48
